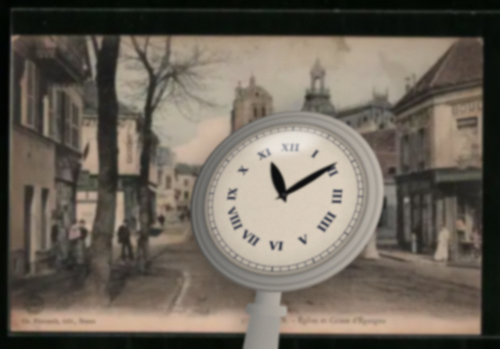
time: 11:09
